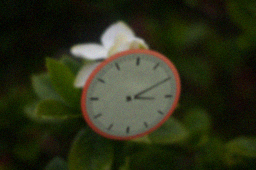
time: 3:10
